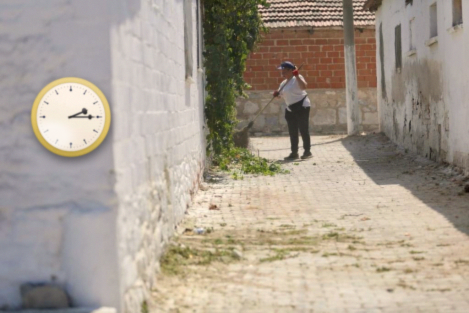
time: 2:15
